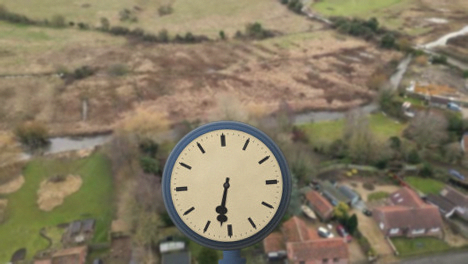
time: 6:32
